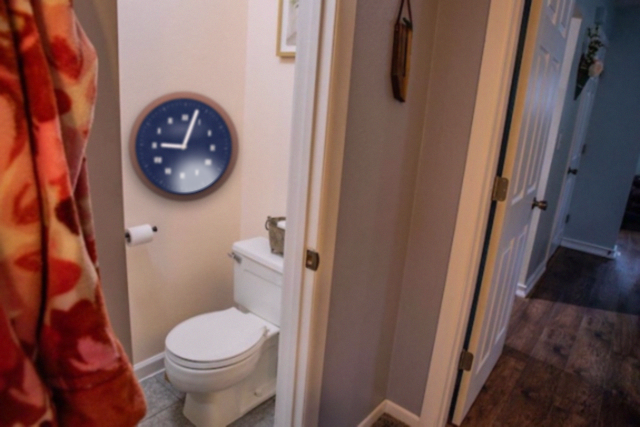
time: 9:03
